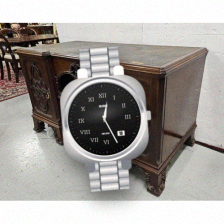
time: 12:26
